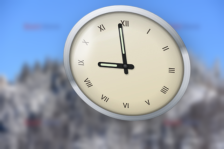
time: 8:59
